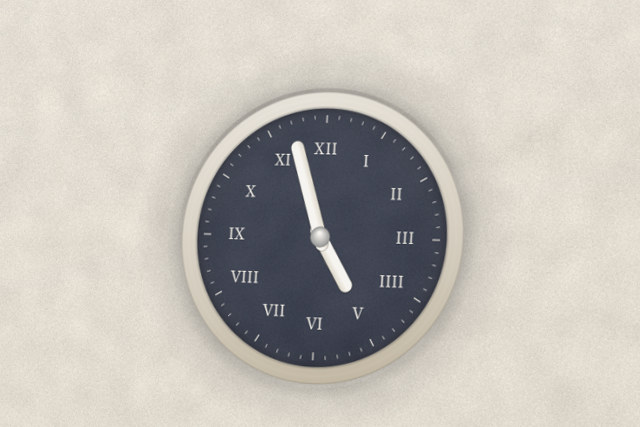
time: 4:57
